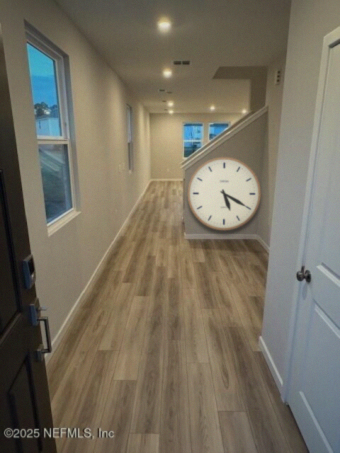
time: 5:20
